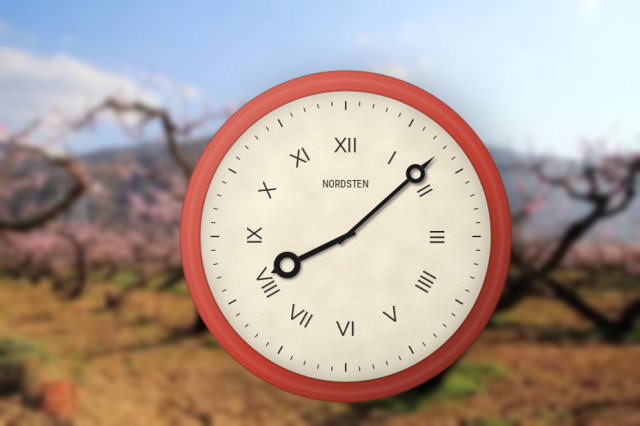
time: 8:08
